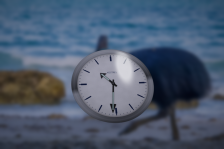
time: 10:31
